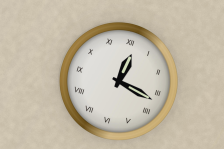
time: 12:17
